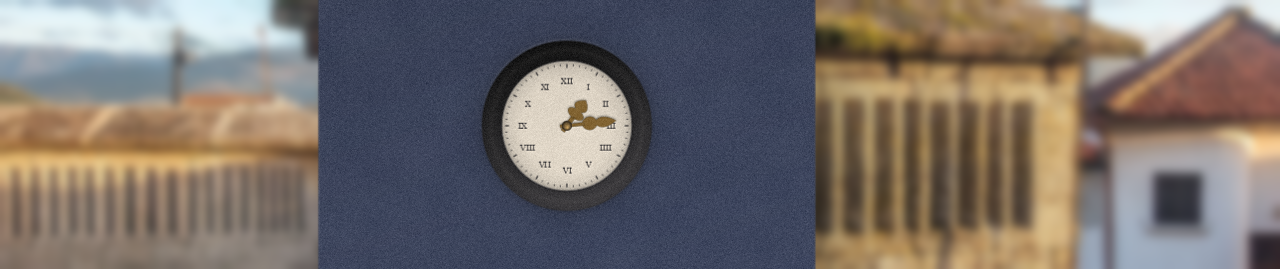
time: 1:14
